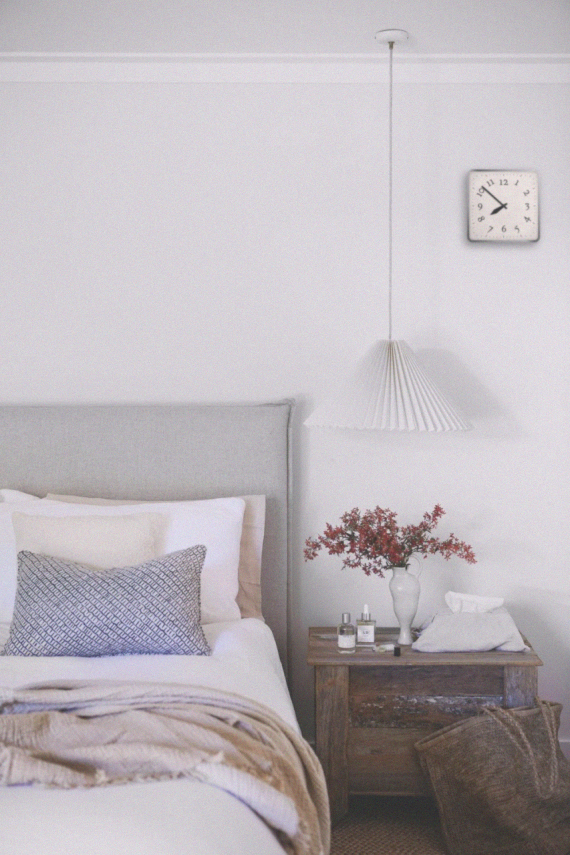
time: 7:52
